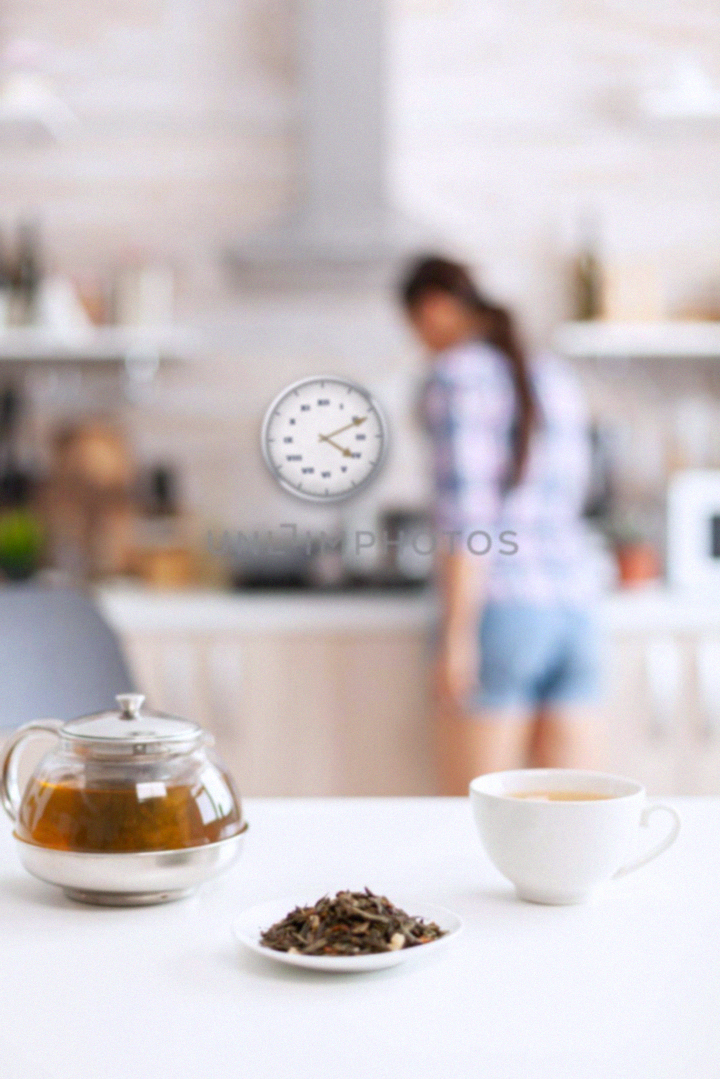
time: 4:11
